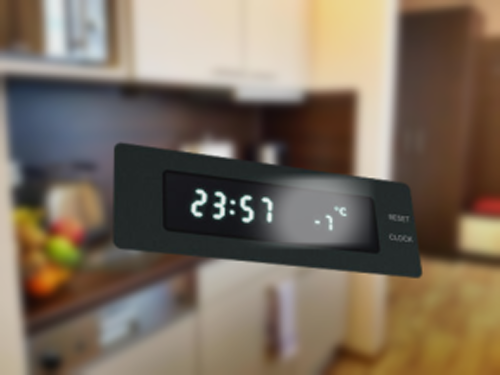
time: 23:57
